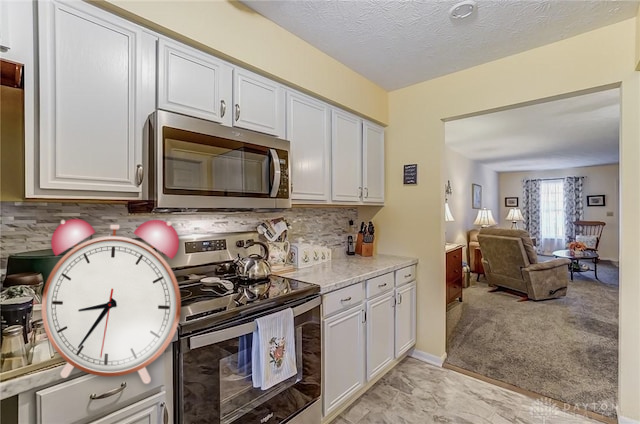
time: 8:35:31
